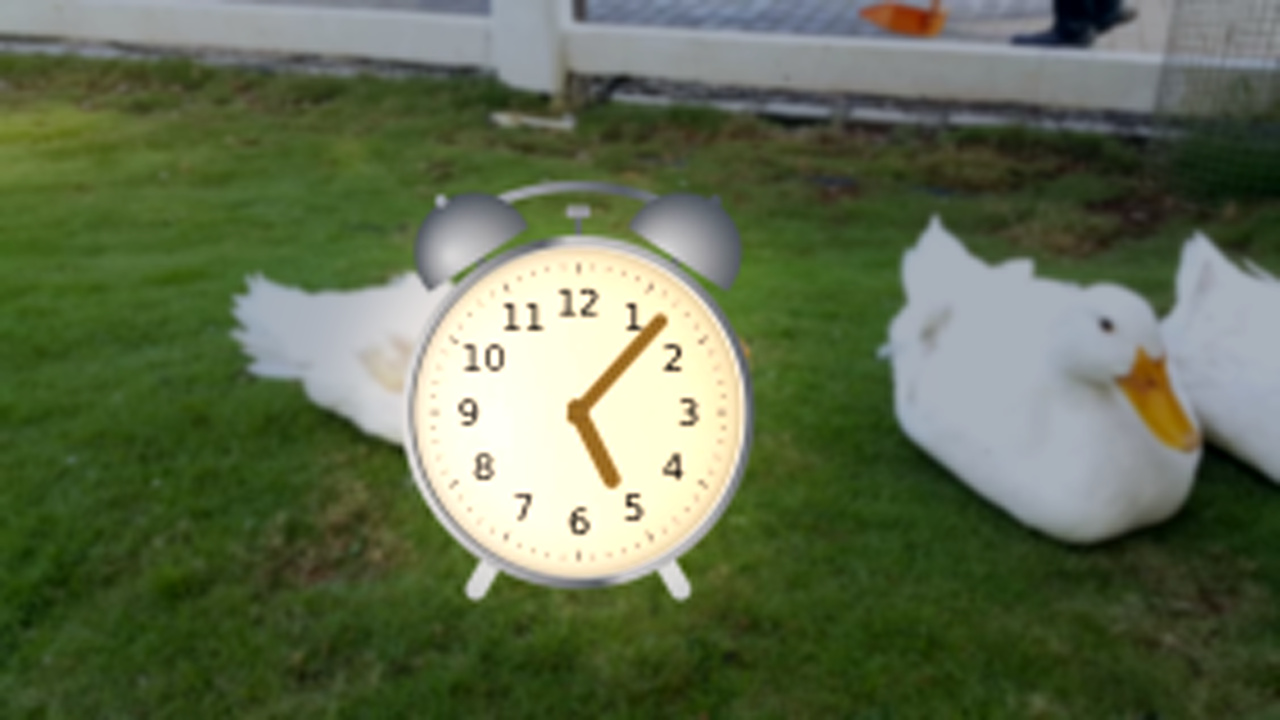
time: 5:07
